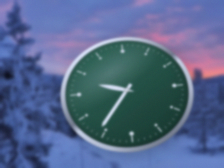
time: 9:36
